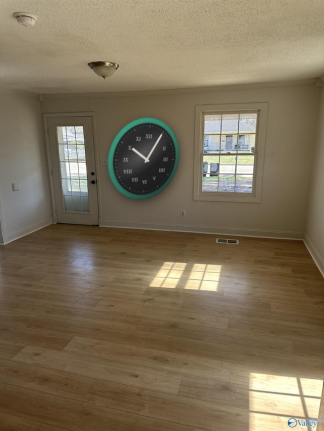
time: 10:05
